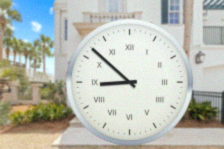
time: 8:52
